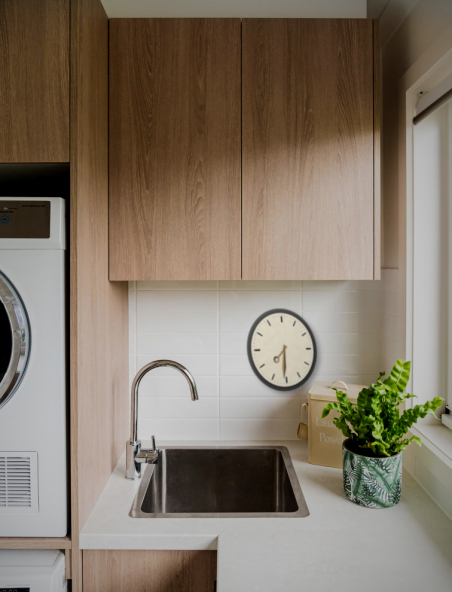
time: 7:31
